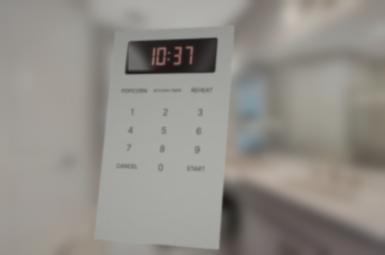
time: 10:37
